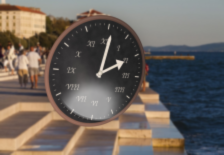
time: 2:01
